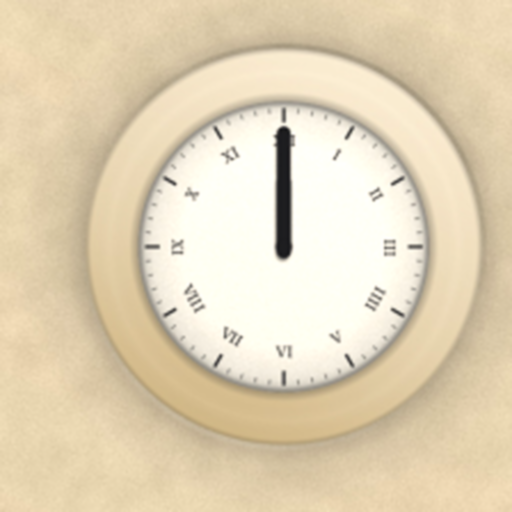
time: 12:00
